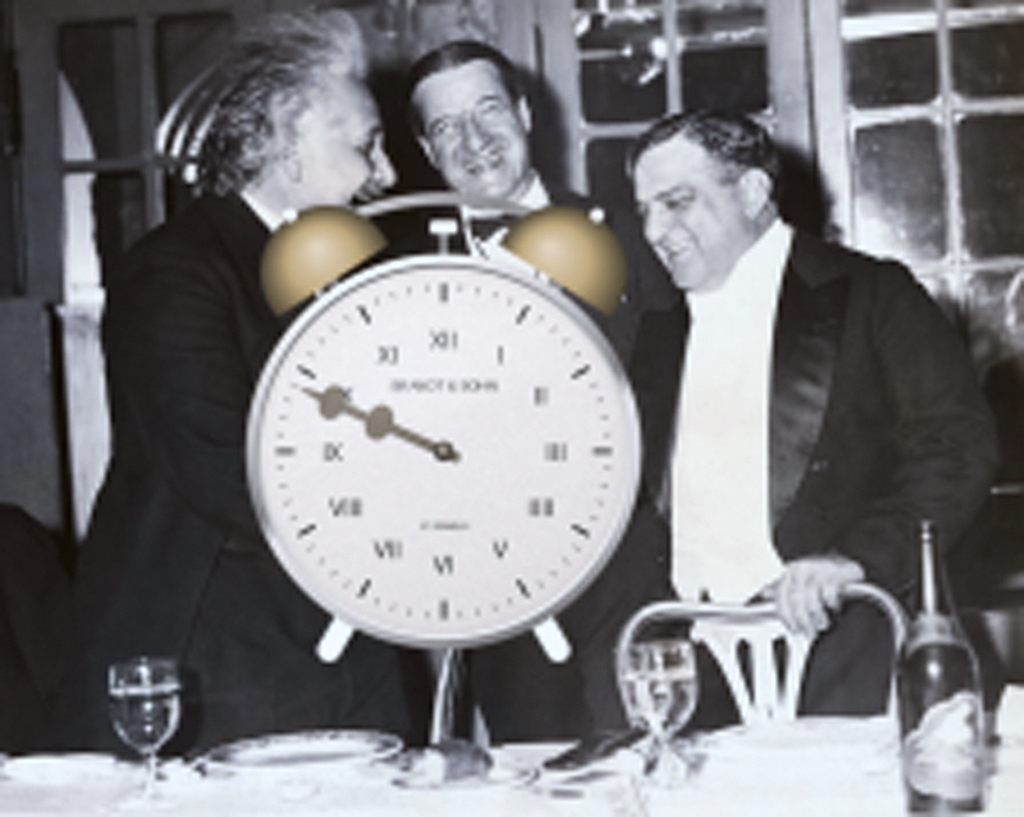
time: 9:49
